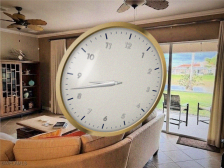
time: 8:42
